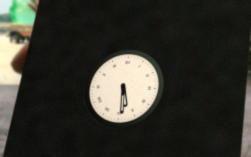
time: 5:29
